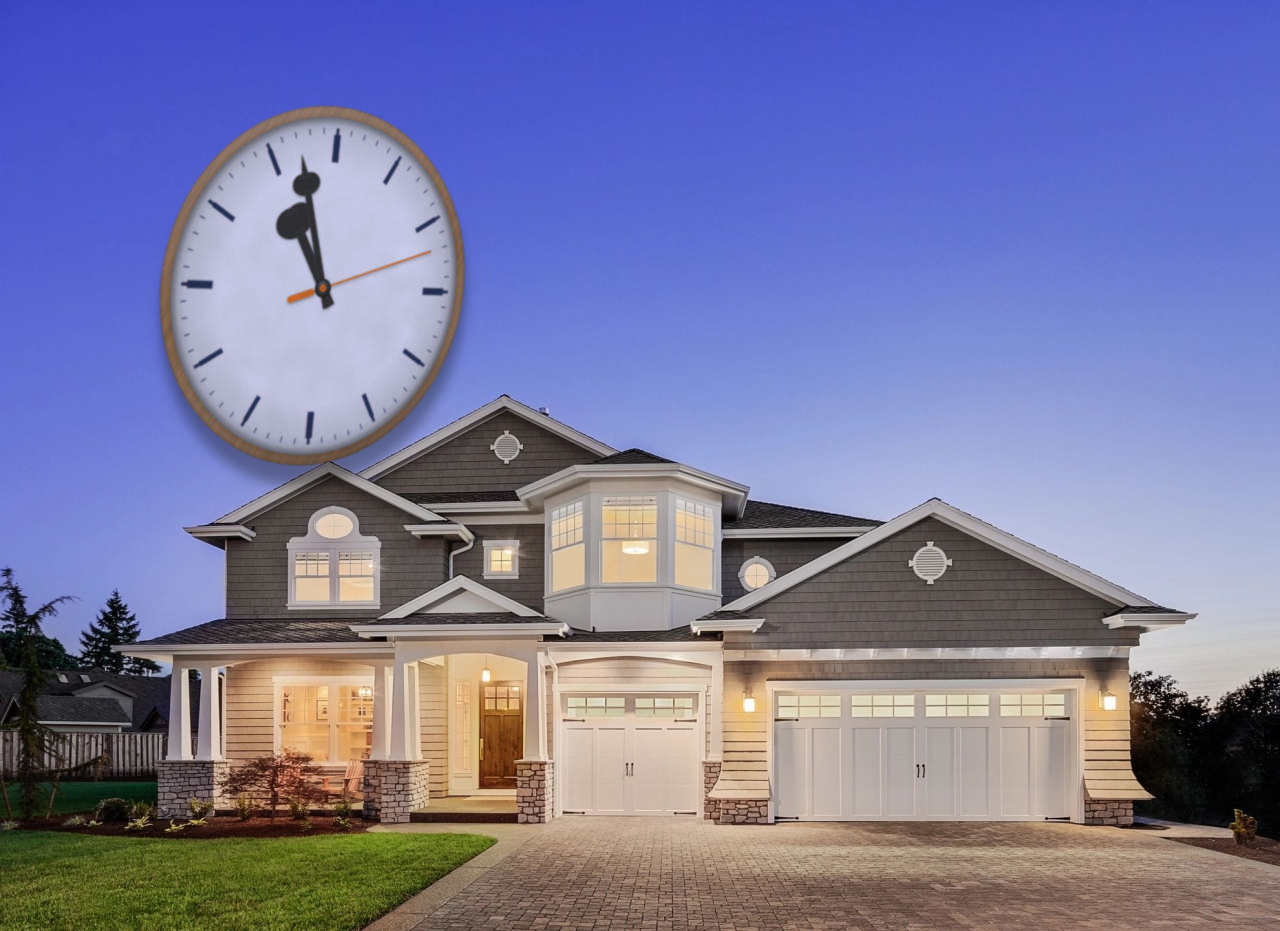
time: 10:57:12
